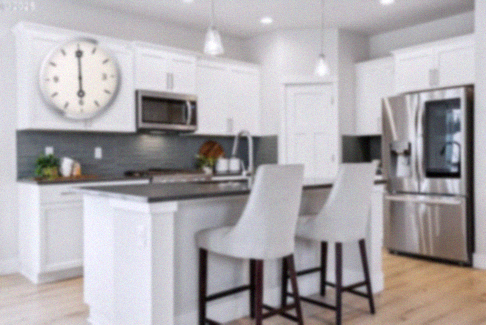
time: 6:00
